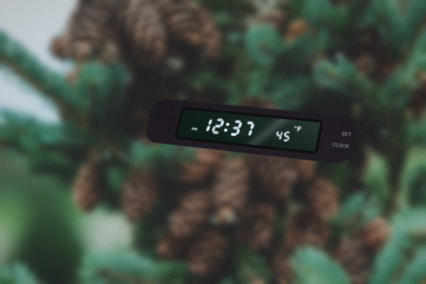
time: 12:37
